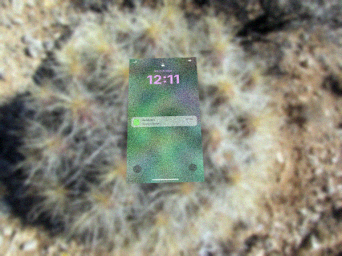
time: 12:11
